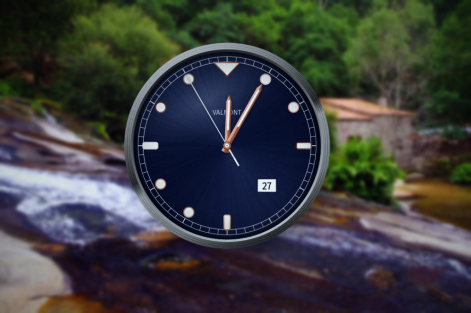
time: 12:04:55
